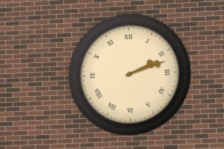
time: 2:12
